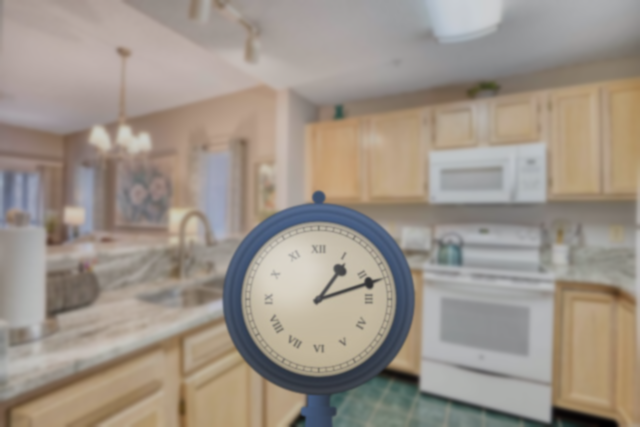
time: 1:12
